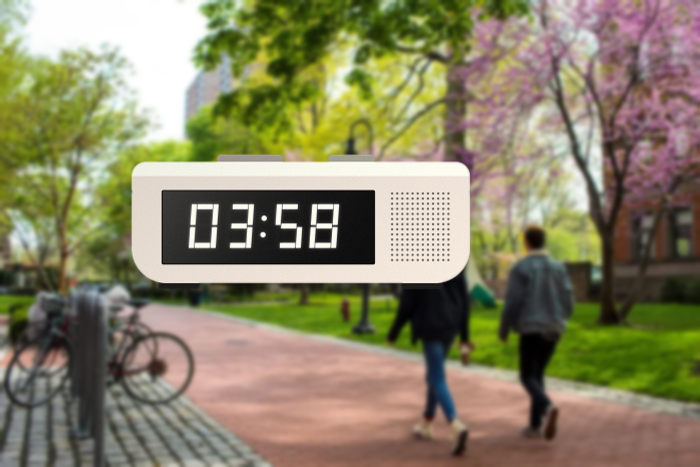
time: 3:58
